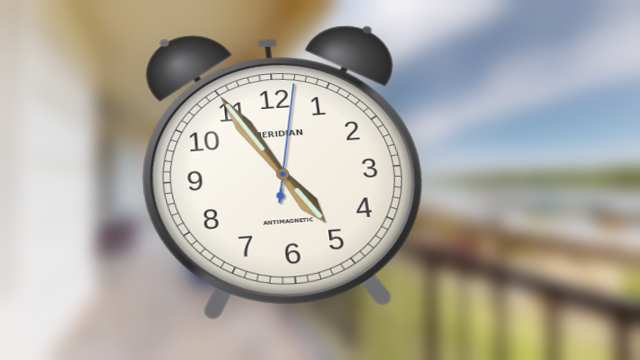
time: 4:55:02
